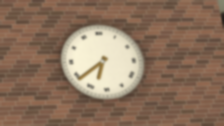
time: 6:39
